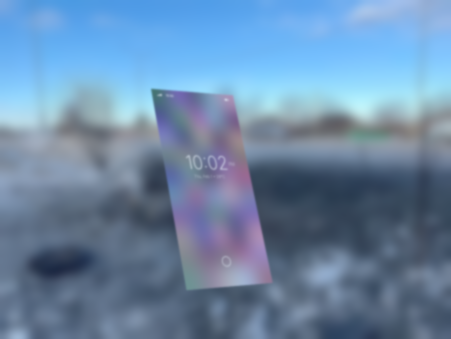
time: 10:02
